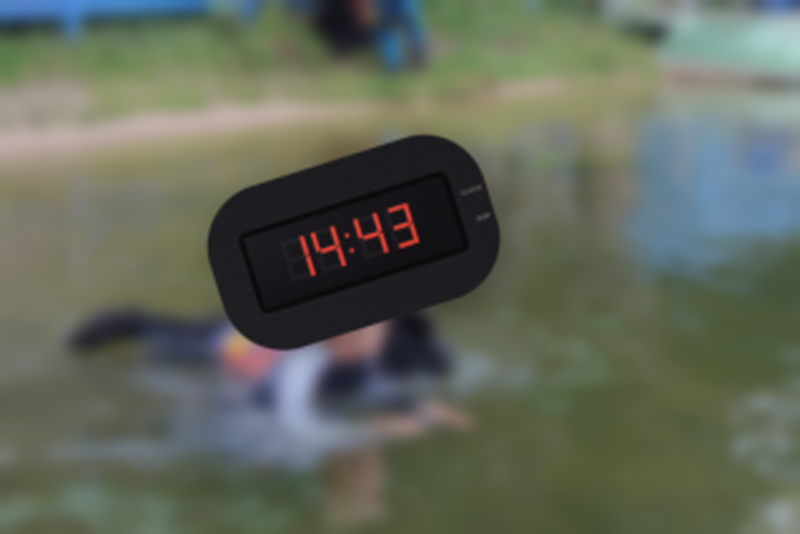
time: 14:43
